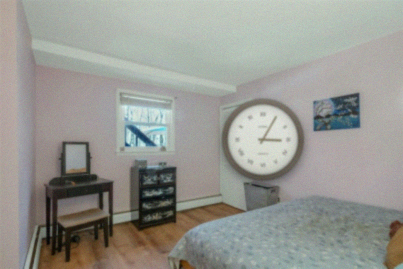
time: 3:05
